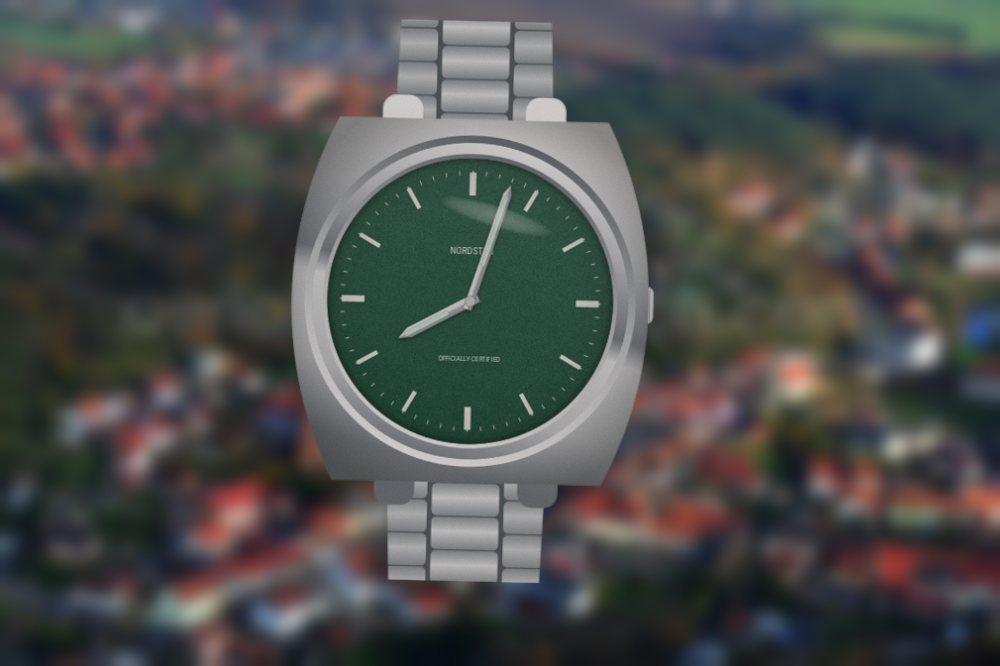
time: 8:03
